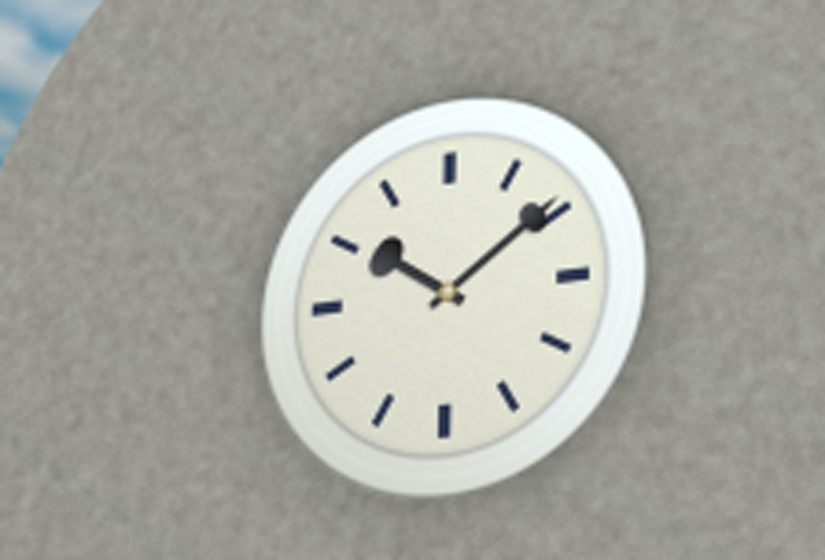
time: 10:09
